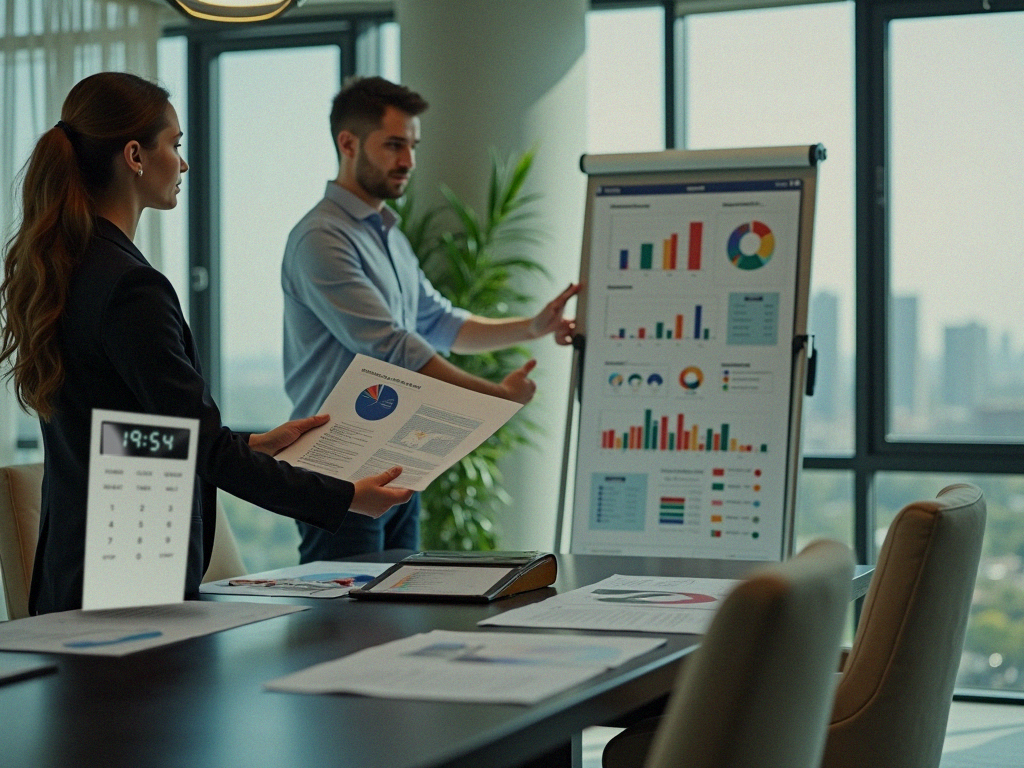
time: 19:54
